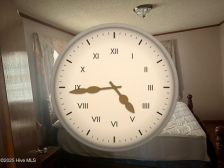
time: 4:44
